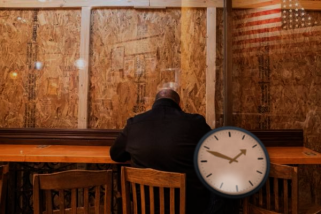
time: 1:49
